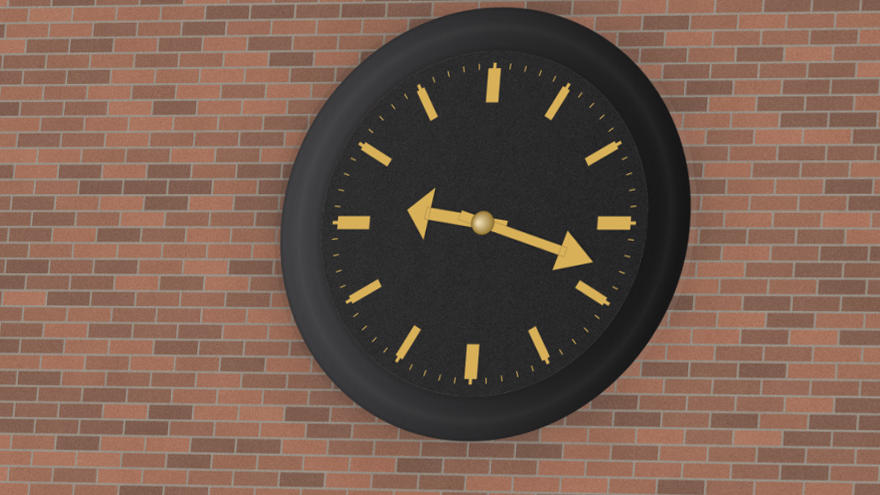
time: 9:18
